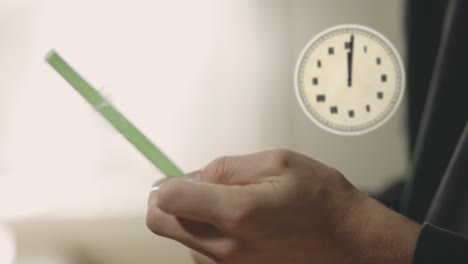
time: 12:01
